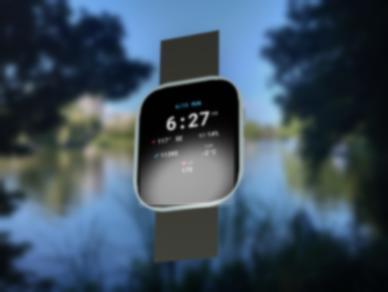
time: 6:27
